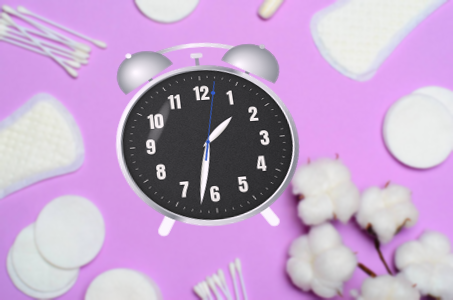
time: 1:32:02
